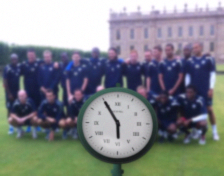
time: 5:55
